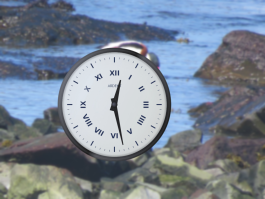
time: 12:28
